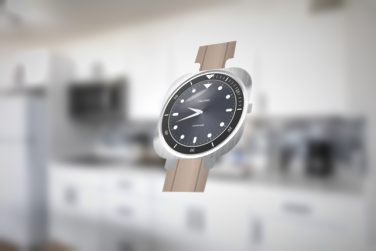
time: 9:42
